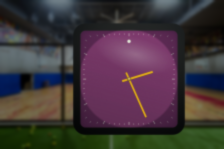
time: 2:26
